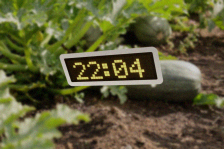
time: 22:04
